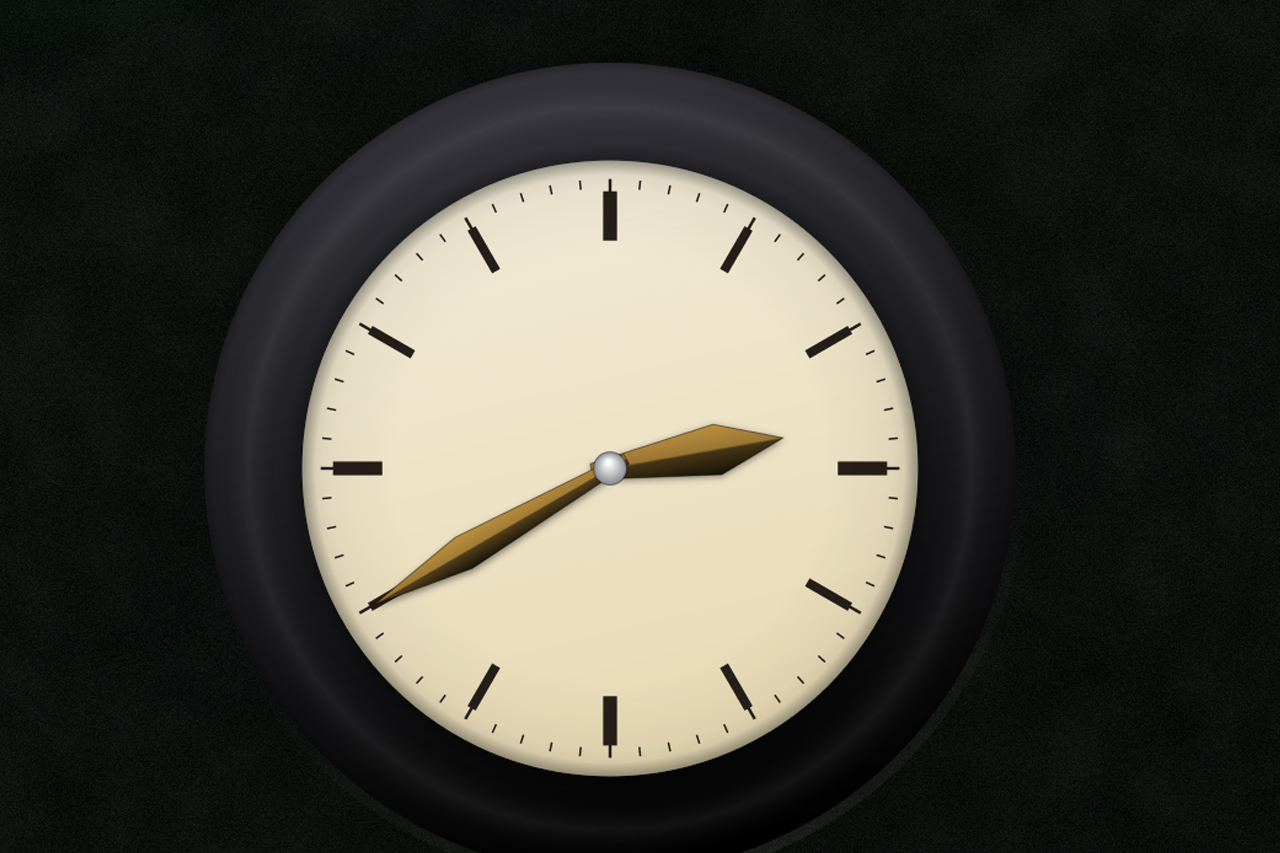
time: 2:40
